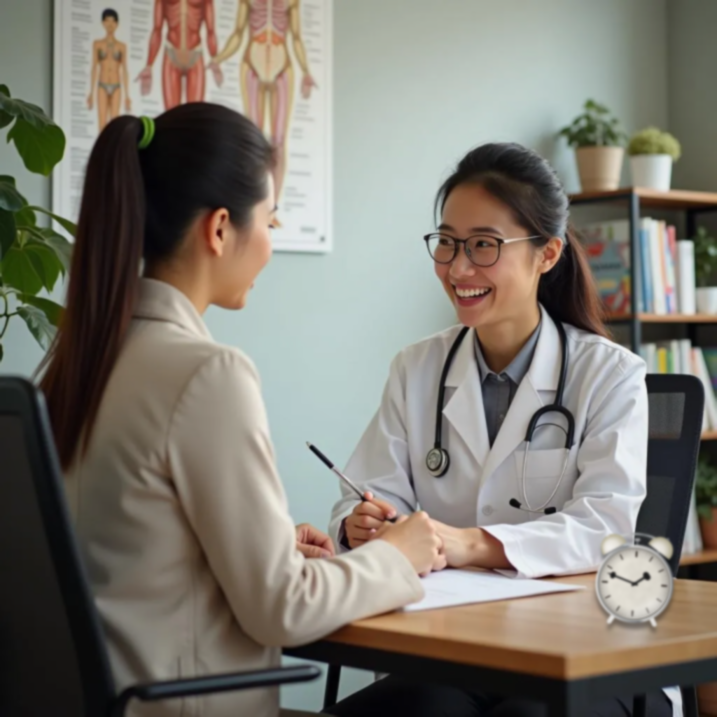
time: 1:48
